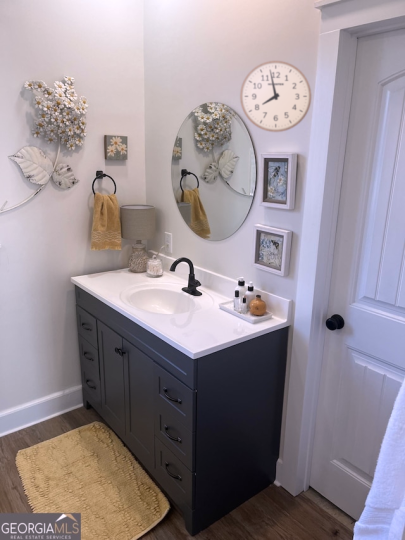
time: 7:58
